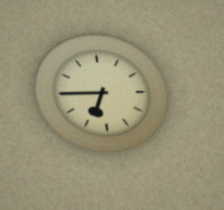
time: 6:45
